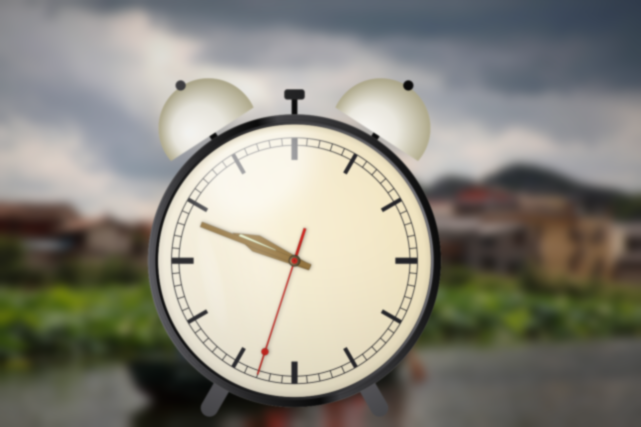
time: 9:48:33
